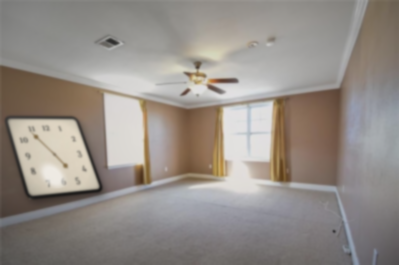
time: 4:54
